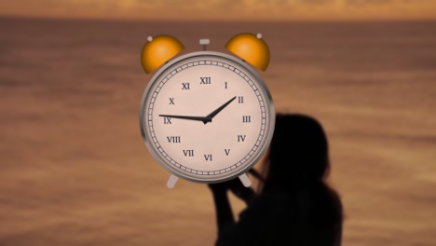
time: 1:46
